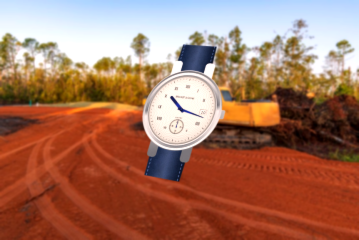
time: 10:17
